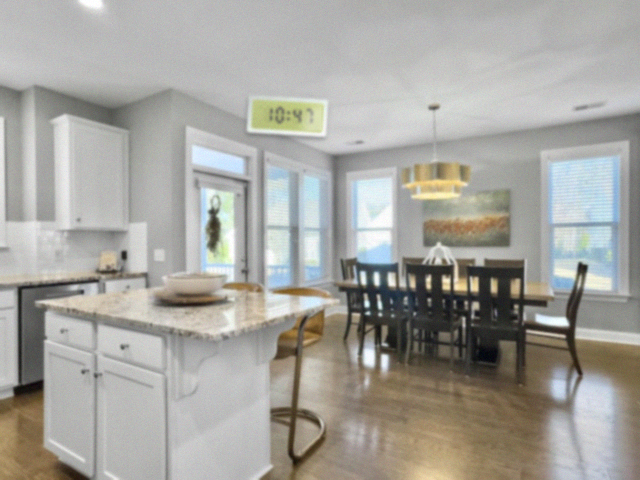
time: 10:47
